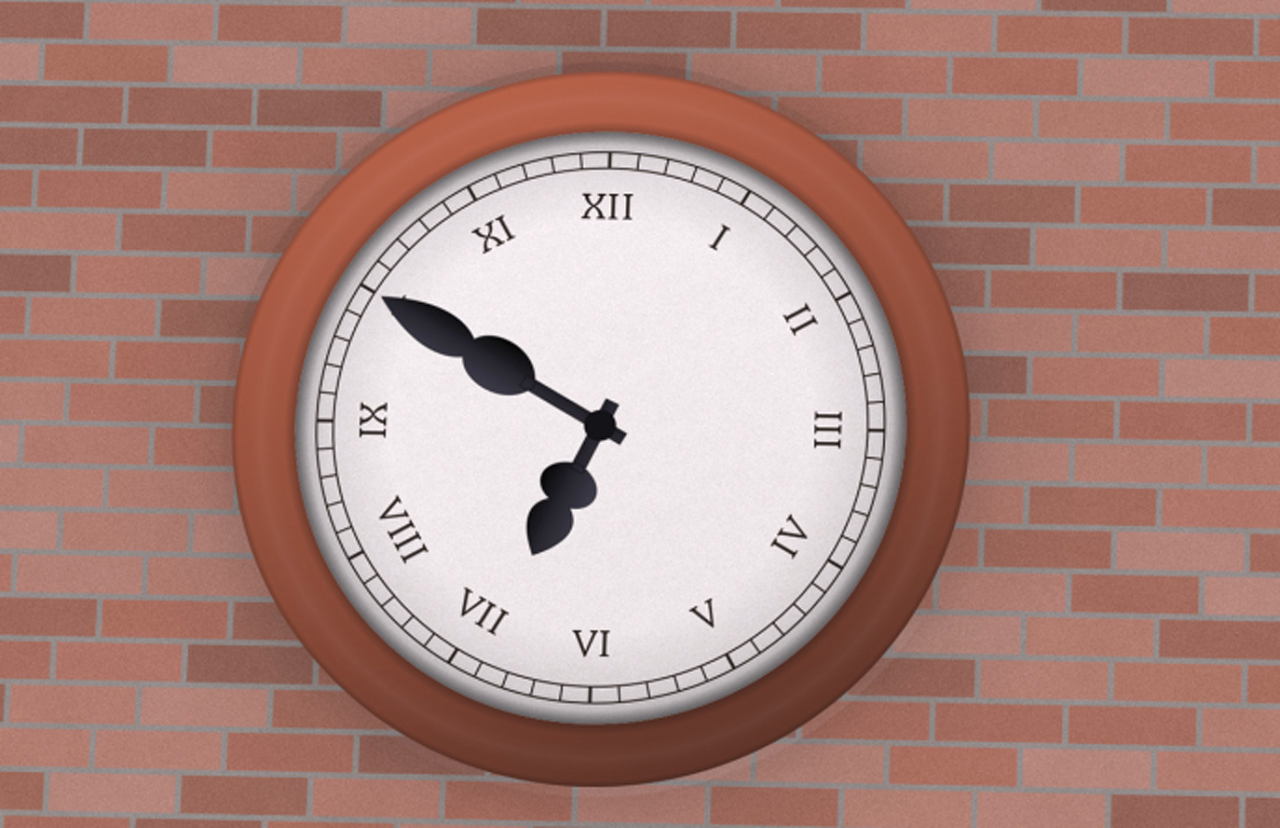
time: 6:50
